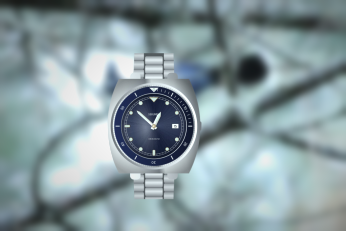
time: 12:52
